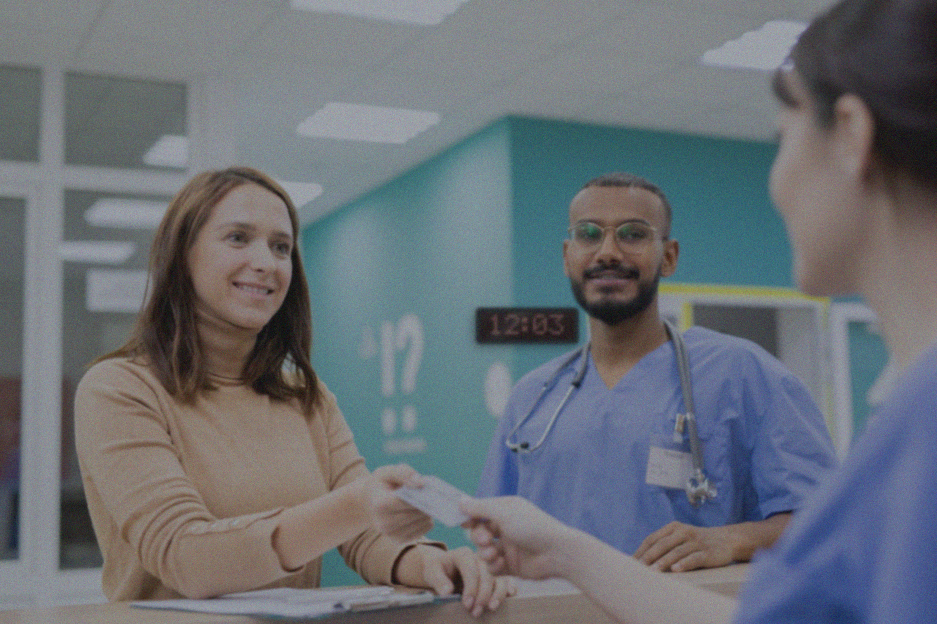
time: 12:03
